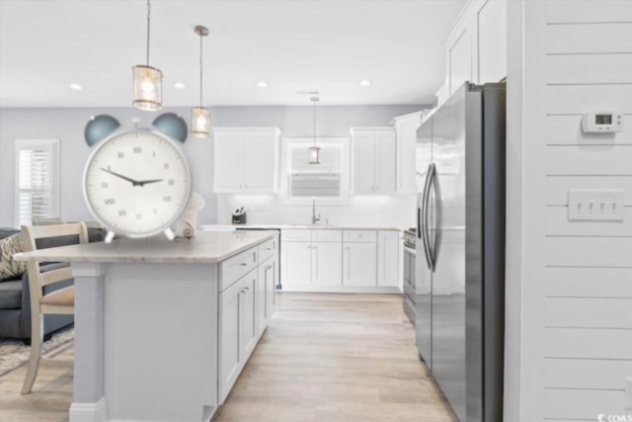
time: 2:49
